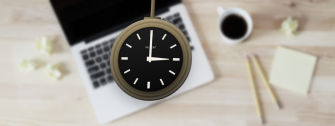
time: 3:00
